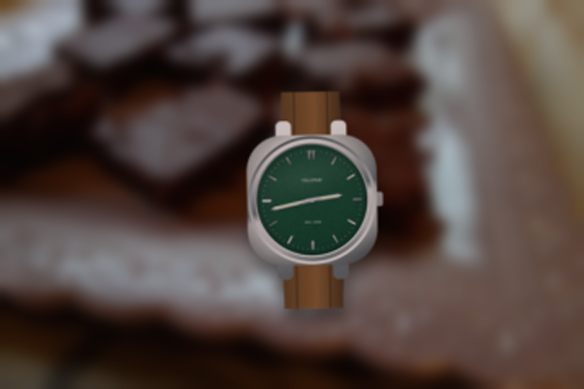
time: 2:43
